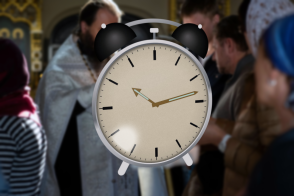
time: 10:13
